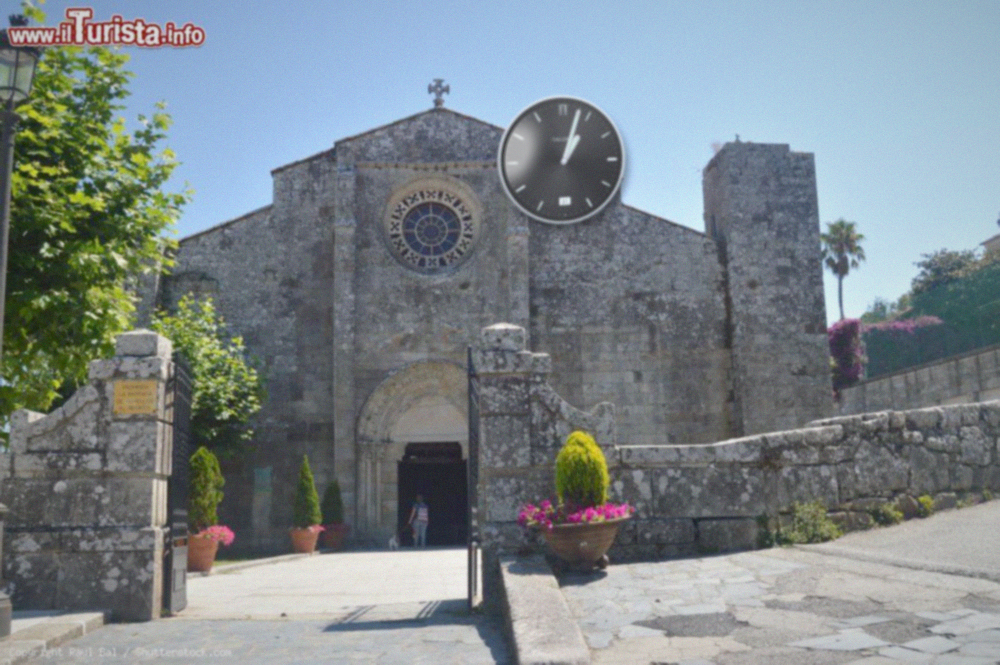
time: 1:03
